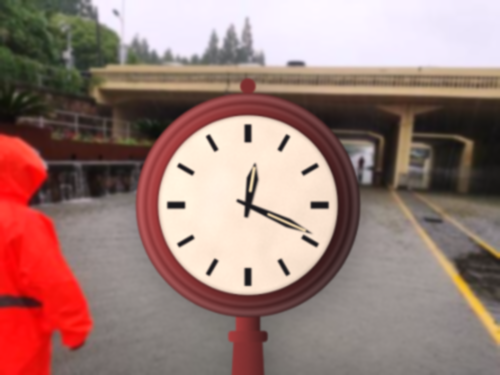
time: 12:19
